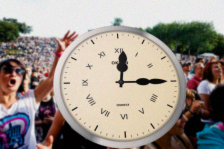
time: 12:15
